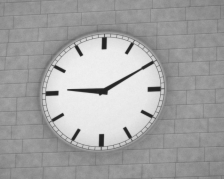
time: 9:10
